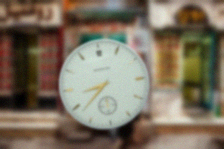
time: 8:38
